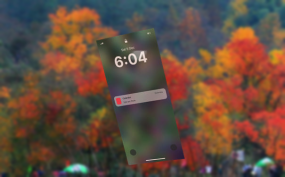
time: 6:04
